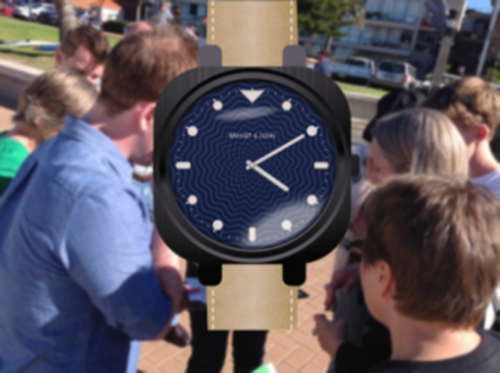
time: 4:10
